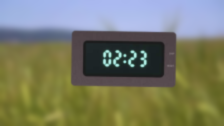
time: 2:23
